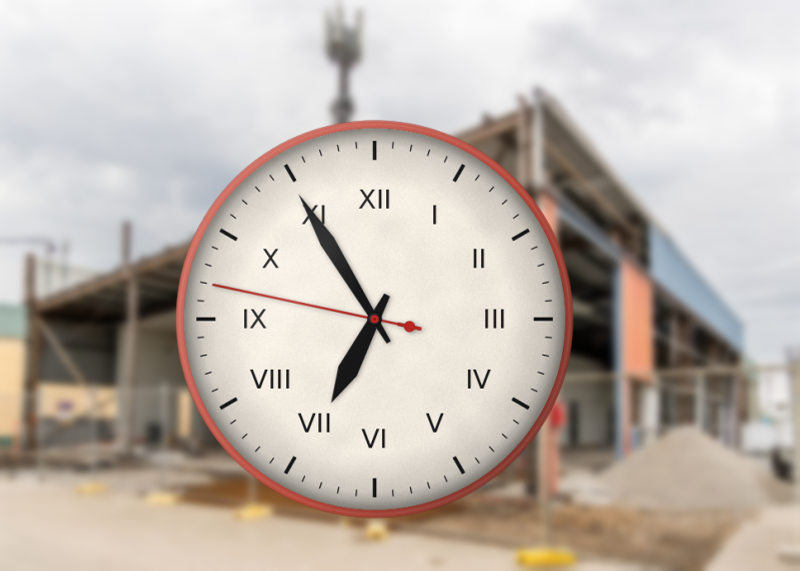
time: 6:54:47
